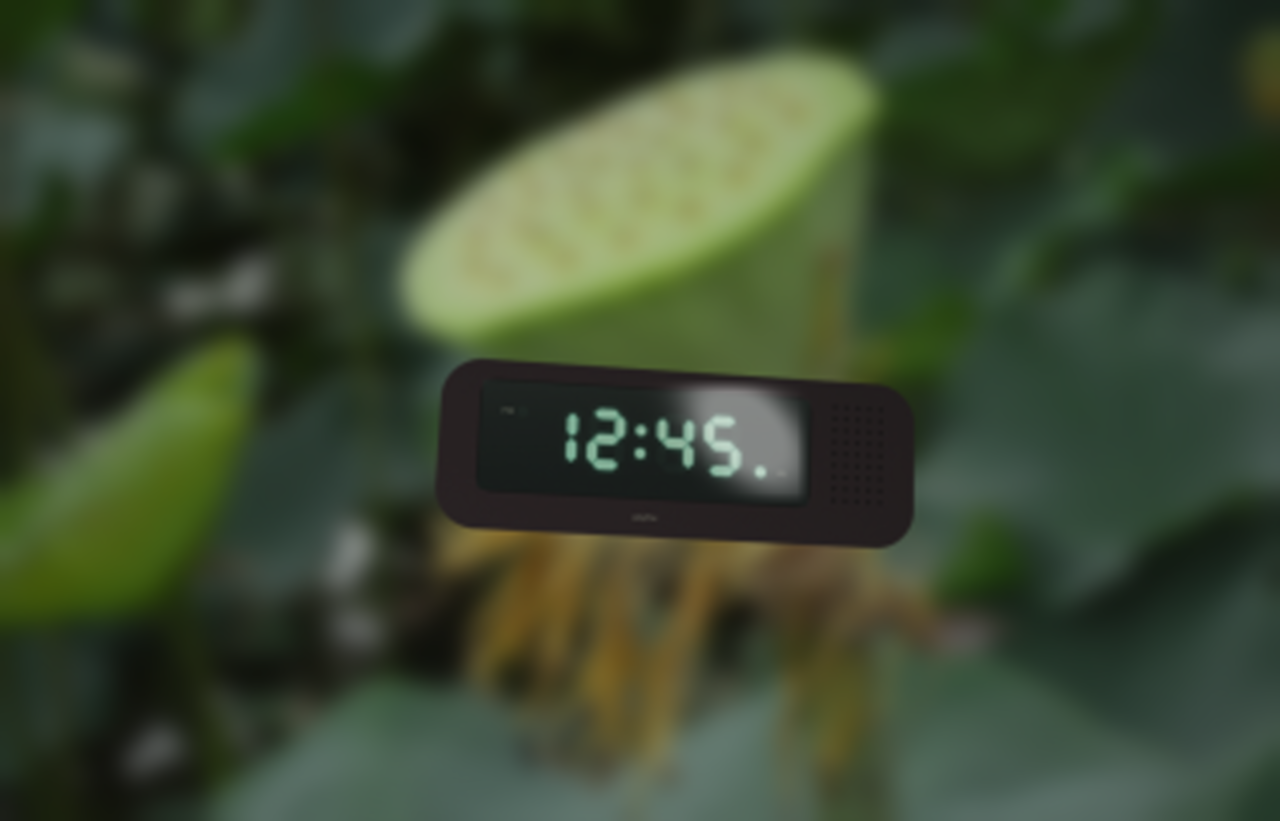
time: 12:45
